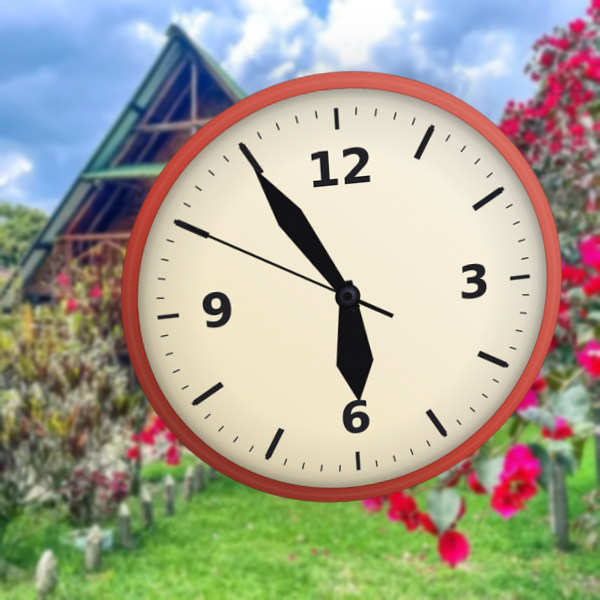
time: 5:54:50
